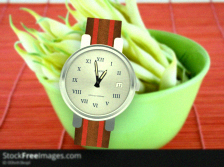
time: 12:58
